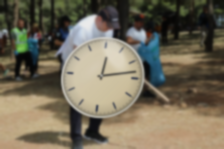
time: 12:13
